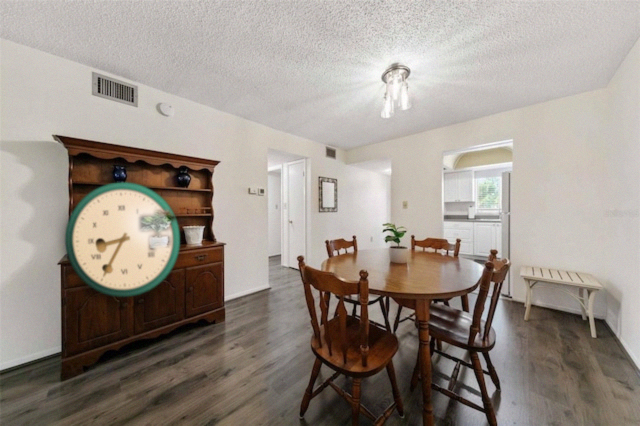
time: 8:35
